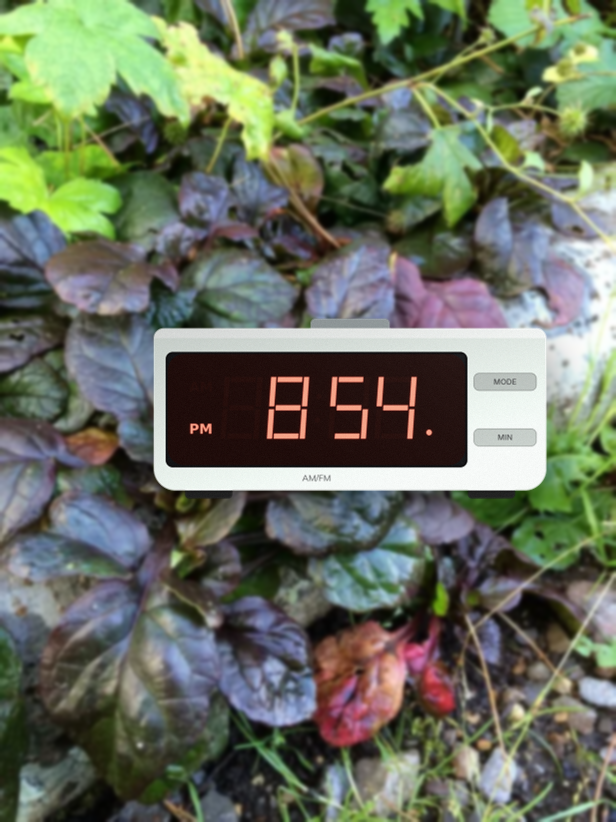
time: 8:54
